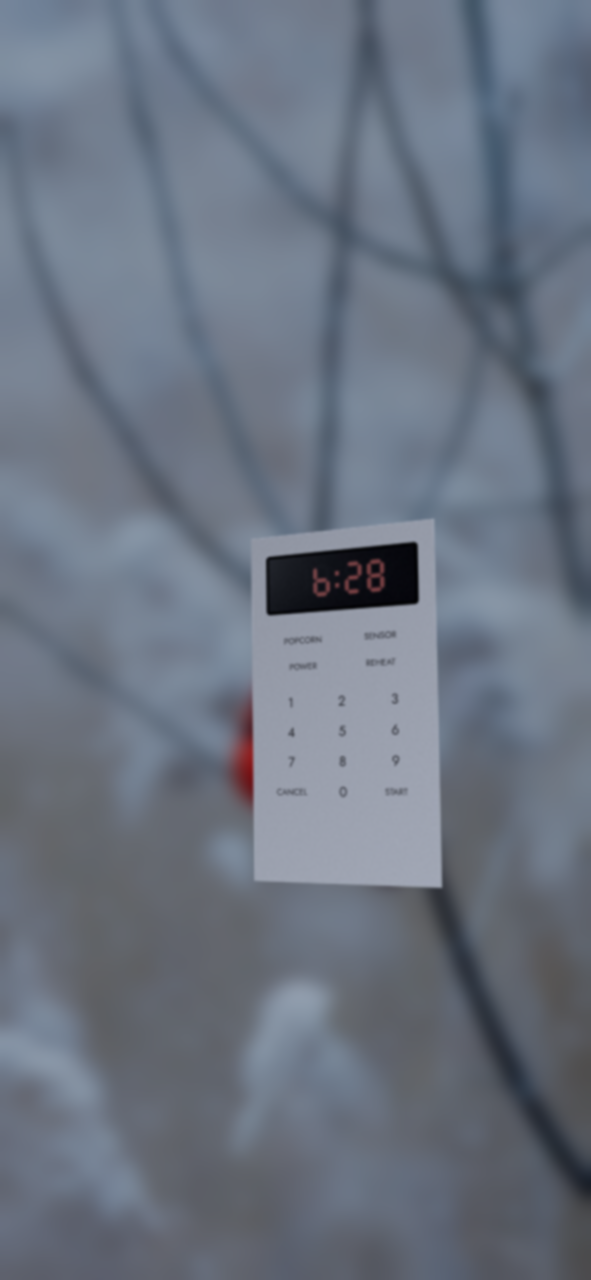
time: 6:28
